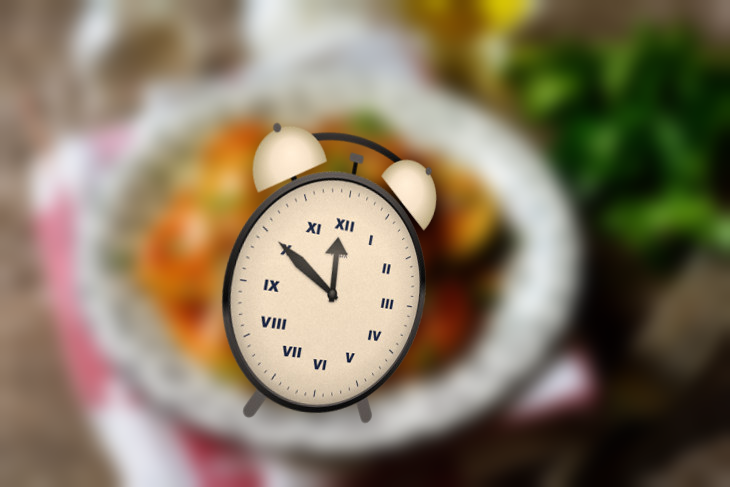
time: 11:50
